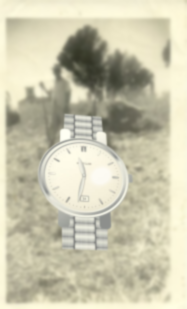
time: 11:32
